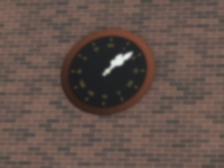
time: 1:08
